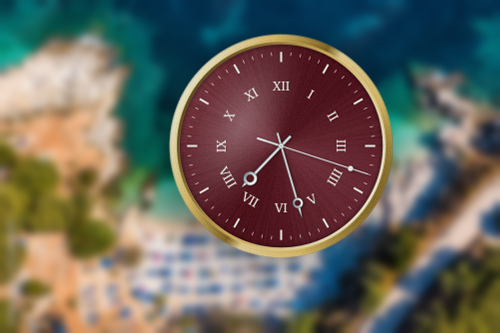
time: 7:27:18
